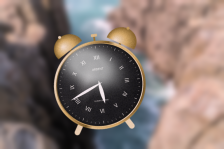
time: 5:41
